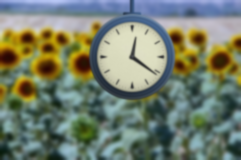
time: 12:21
